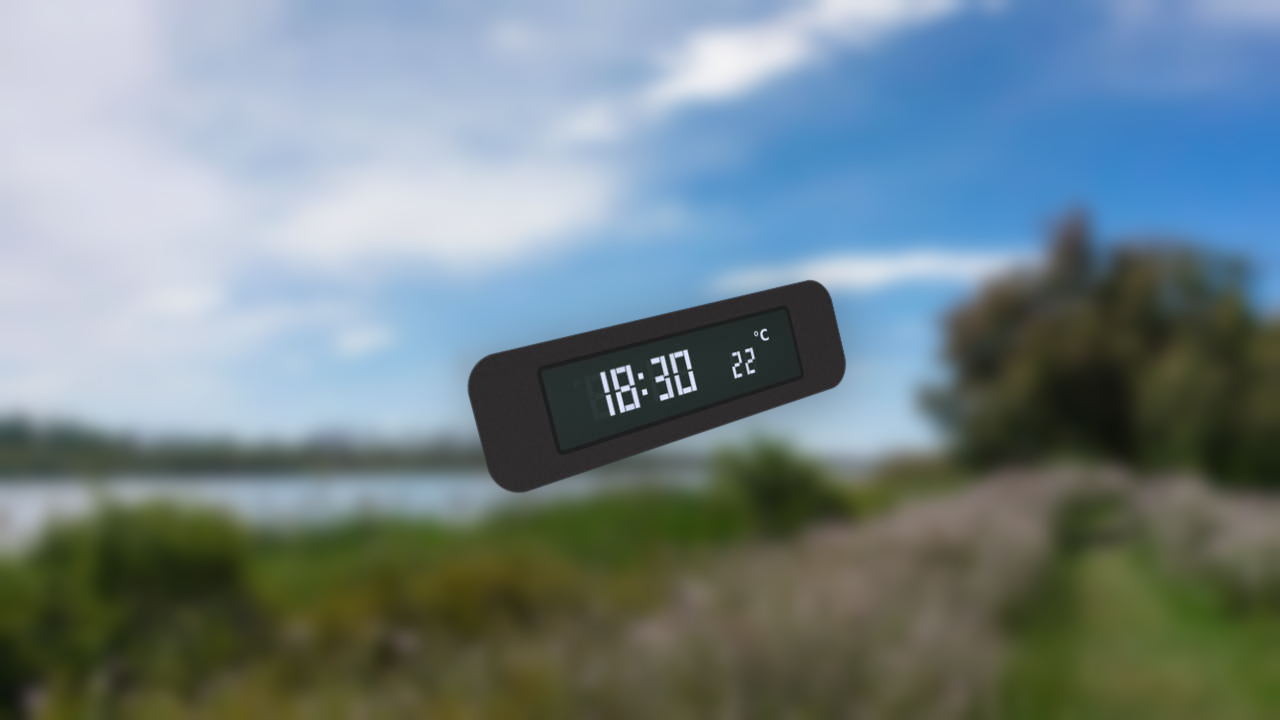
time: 18:30
